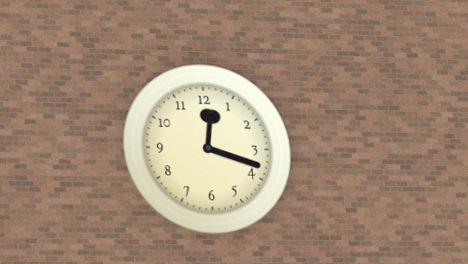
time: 12:18
